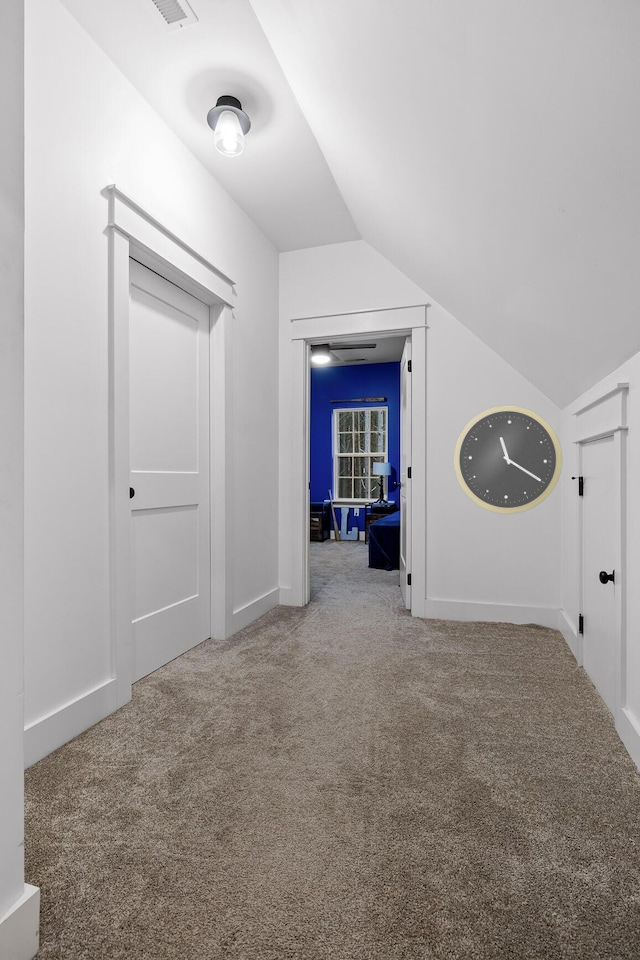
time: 11:20
